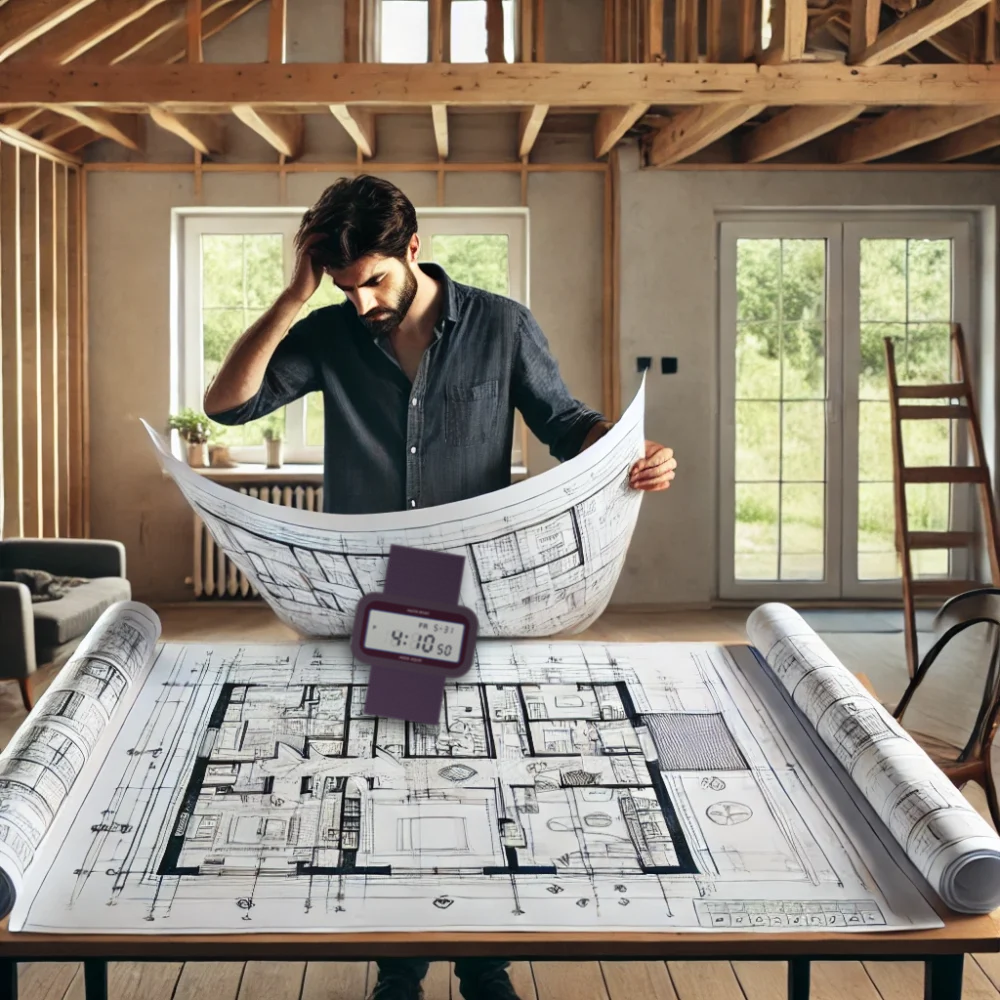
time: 4:10:50
